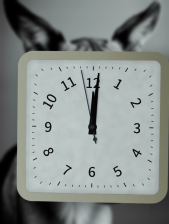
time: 12:00:58
